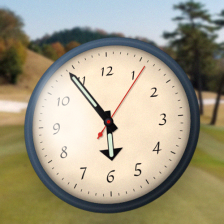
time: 5:54:06
